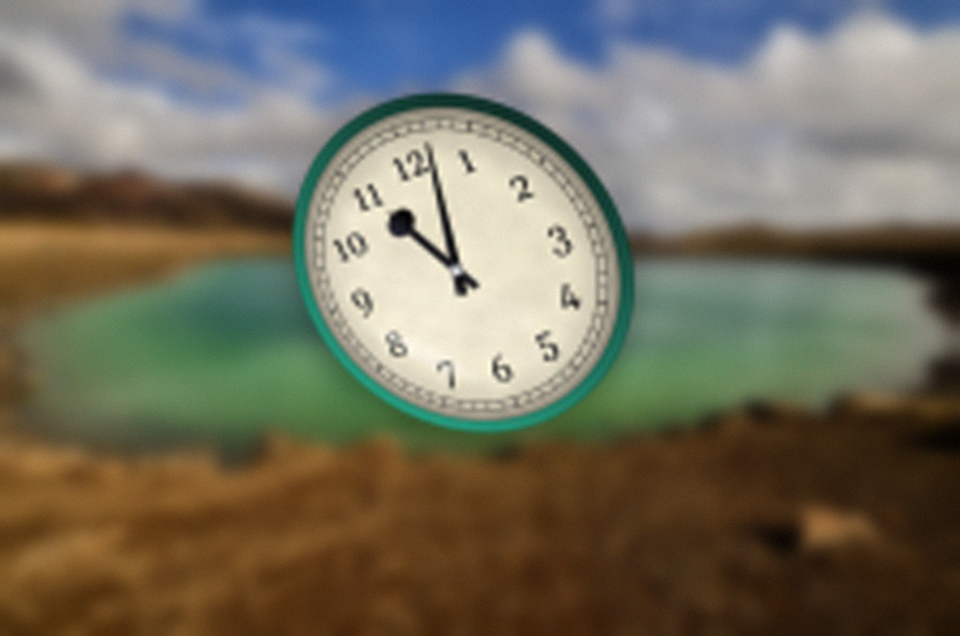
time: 11:02
